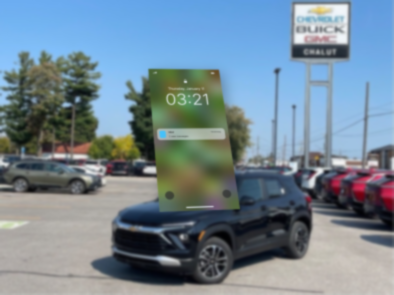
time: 3:21
